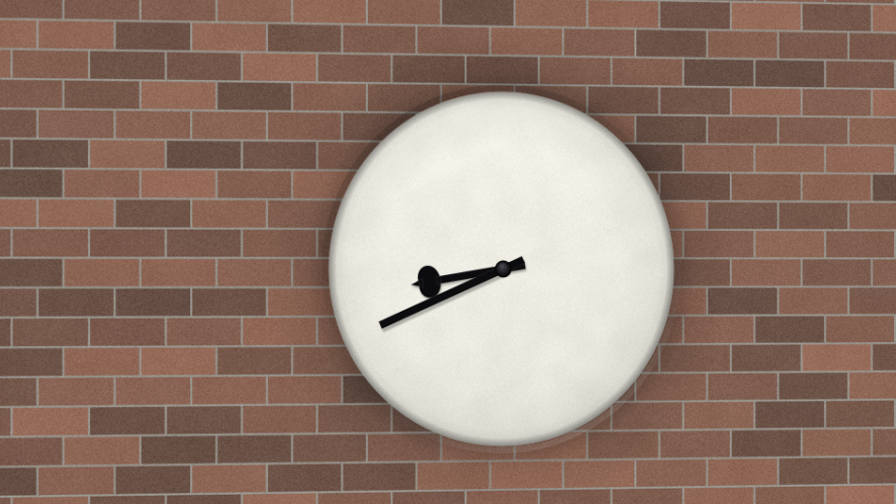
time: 8:41
